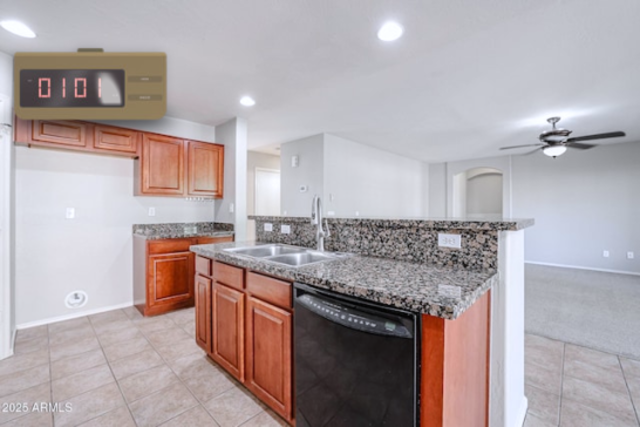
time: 1:01
